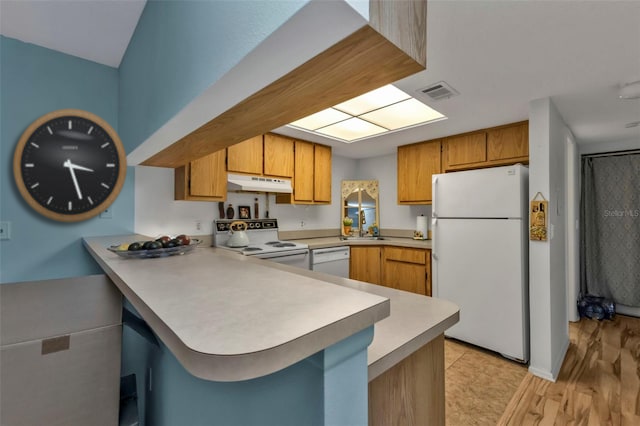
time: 3:27
